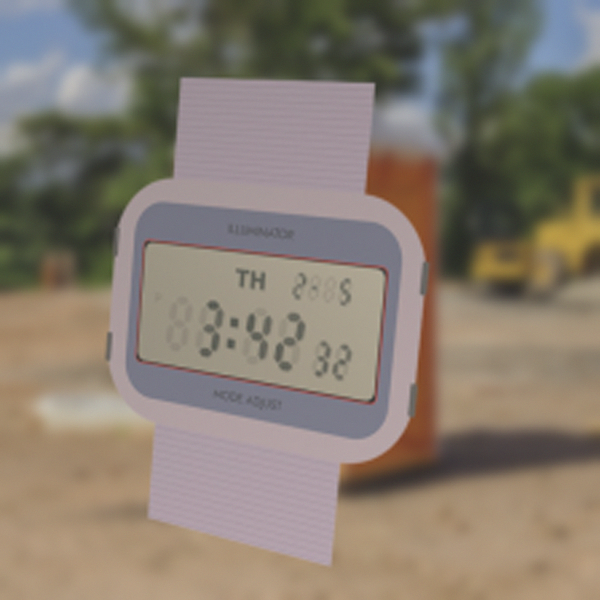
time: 3:42:32
